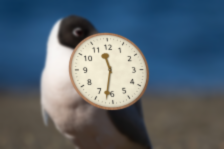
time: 11:32
